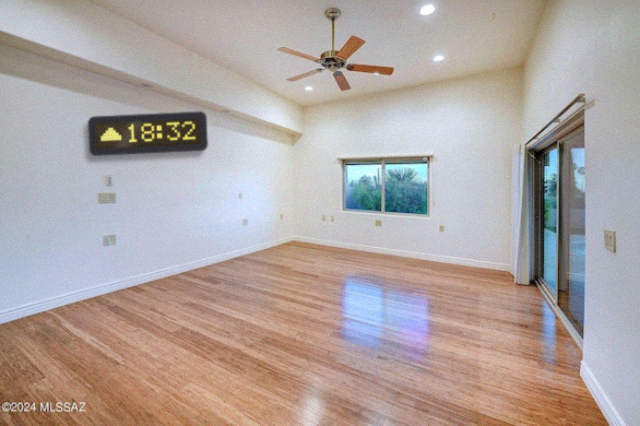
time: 18:32
